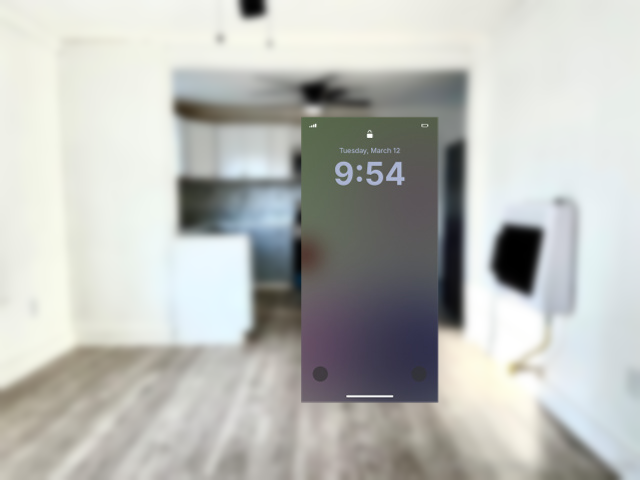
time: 9:54
